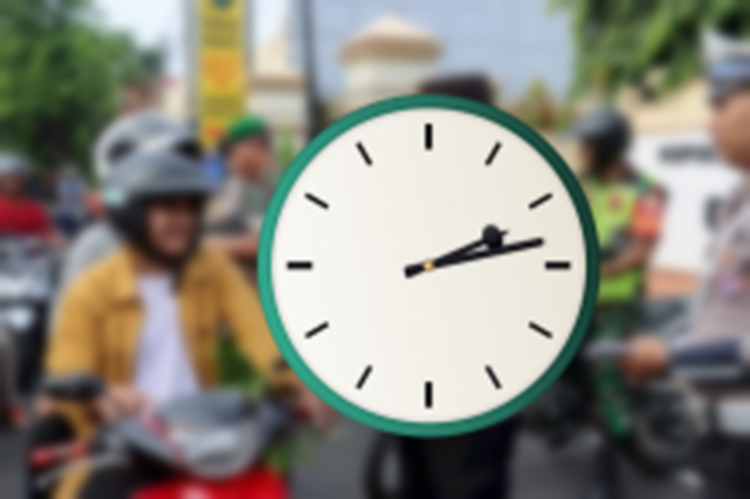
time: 2:13
